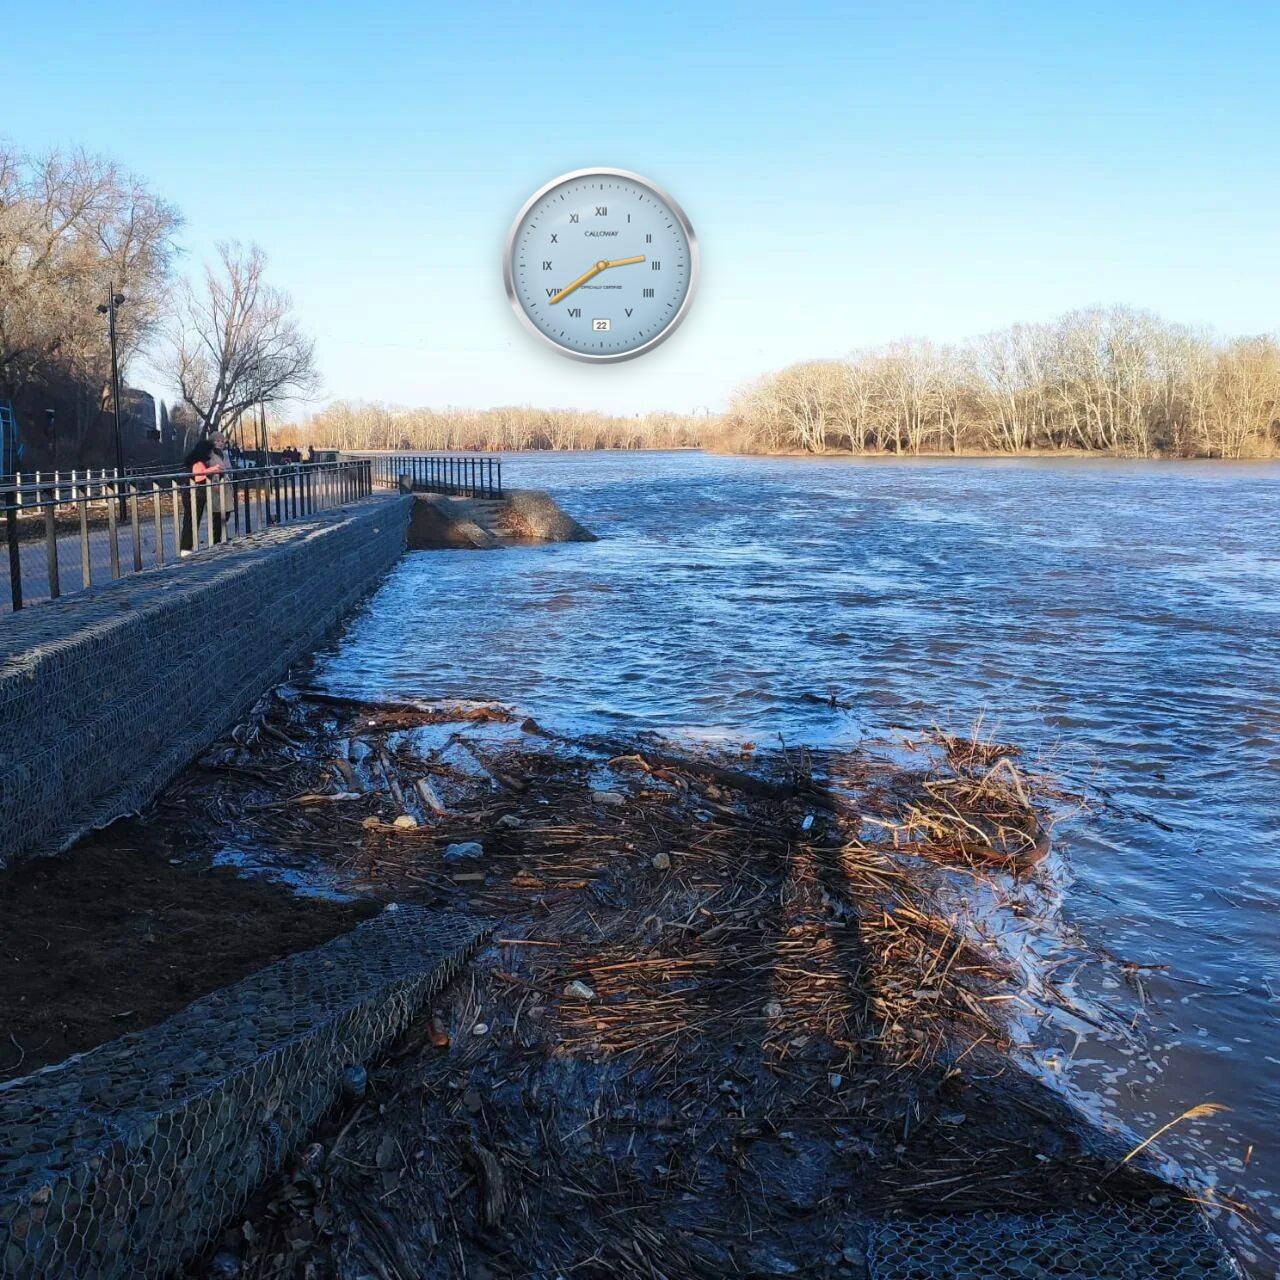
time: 2:39
